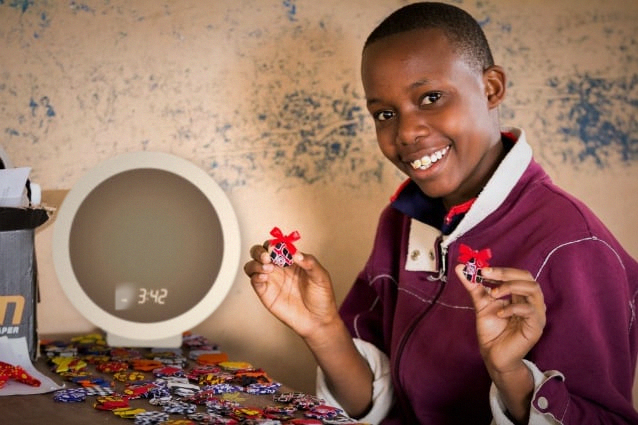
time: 3:42
